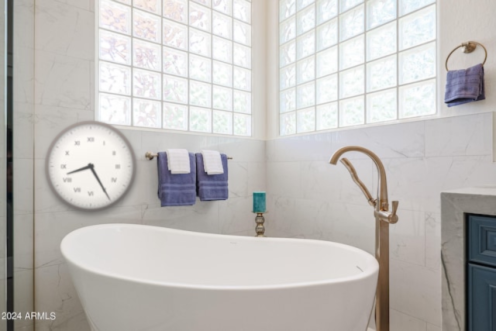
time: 8:25
